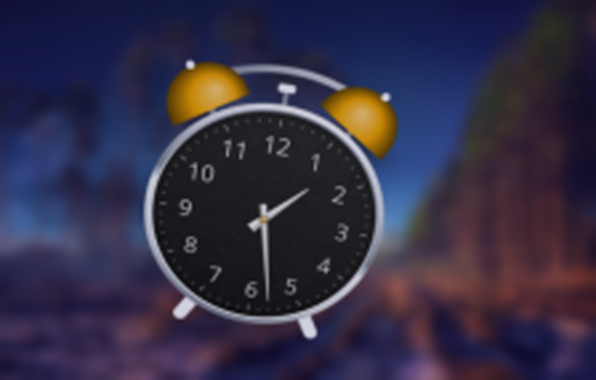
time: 1:28
